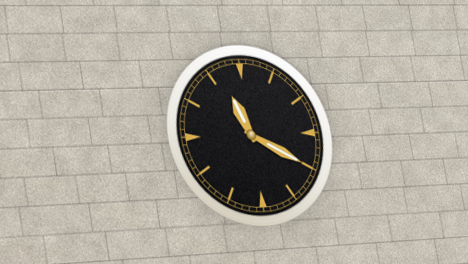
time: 11:20
